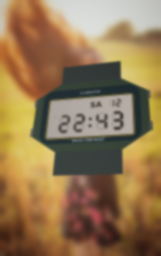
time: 22:43
